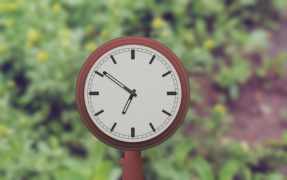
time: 6:51
